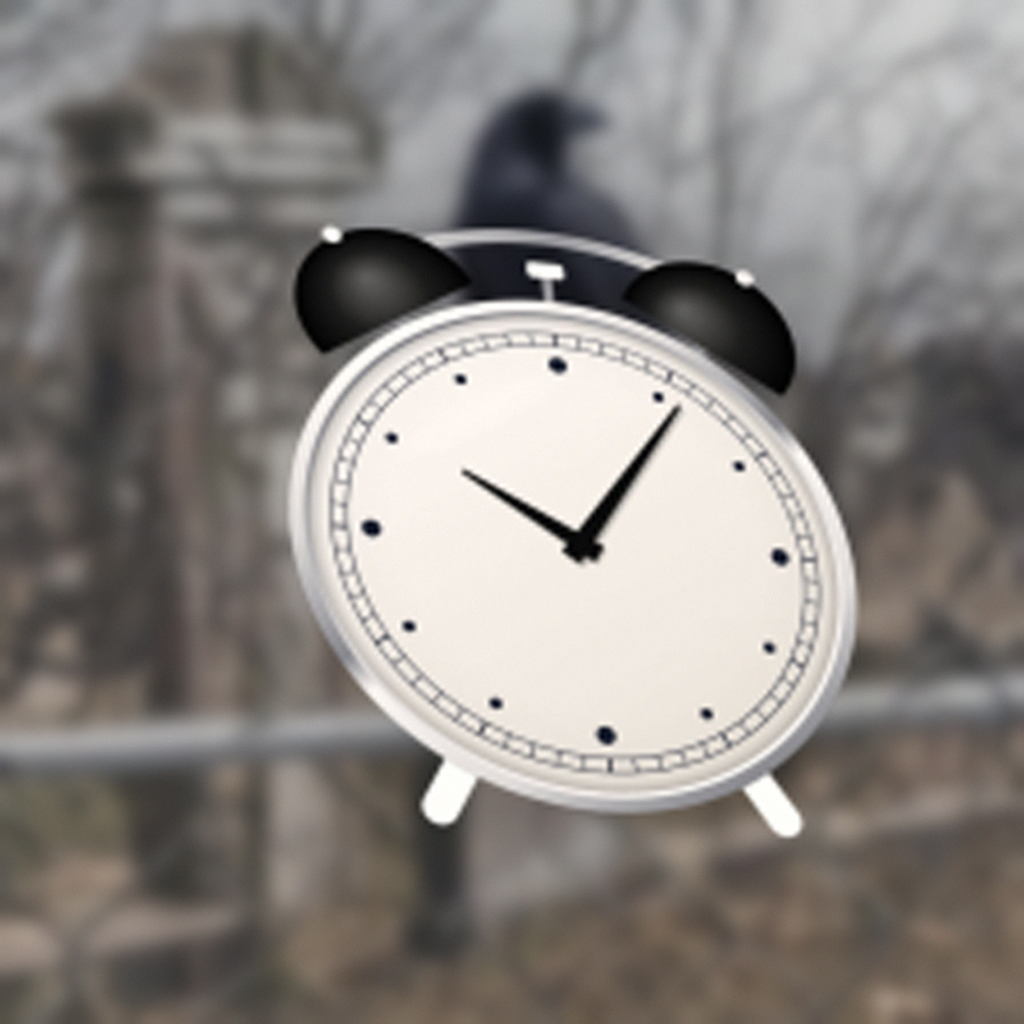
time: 10:06
